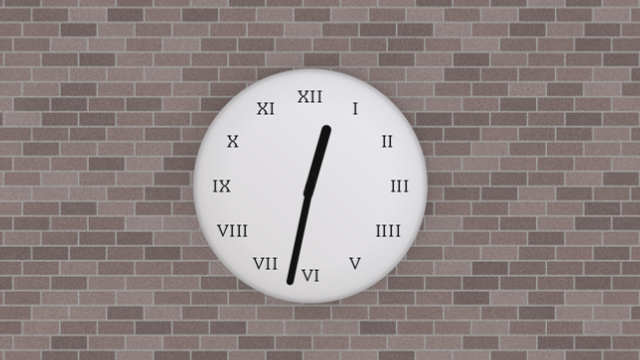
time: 12:32
